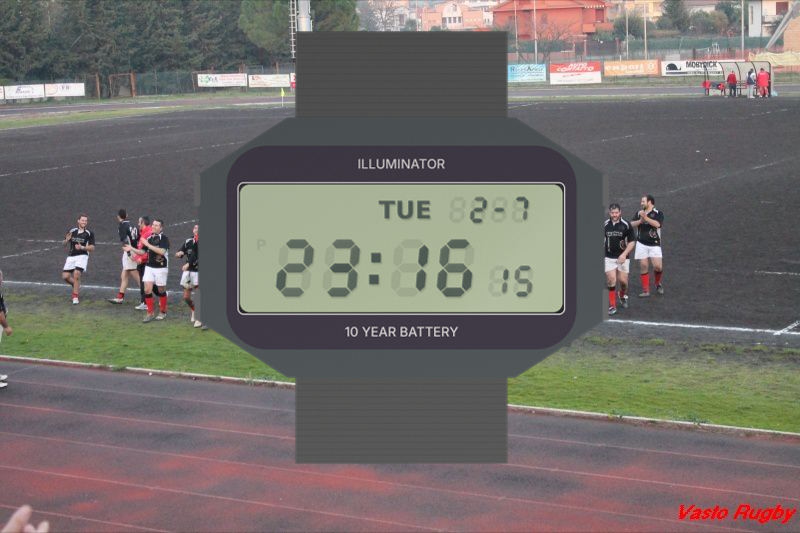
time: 23:16:15
